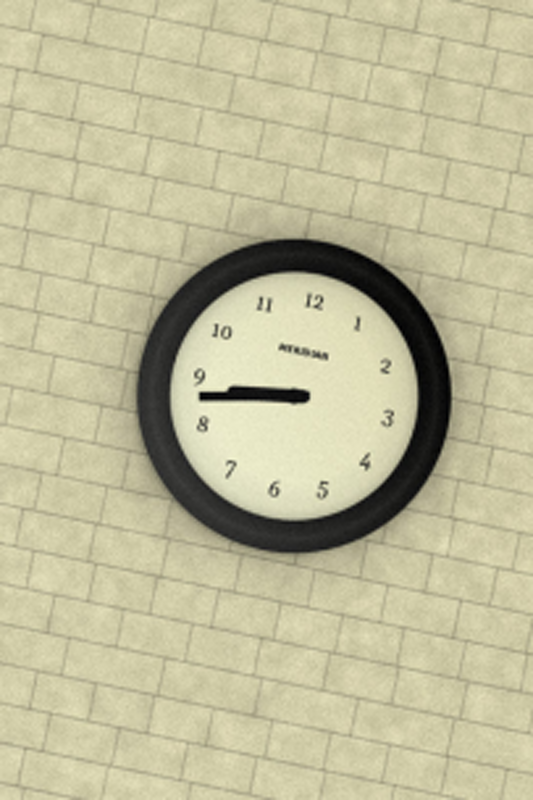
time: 8:43
